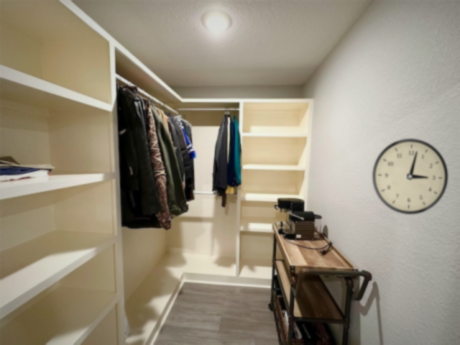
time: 3:02
